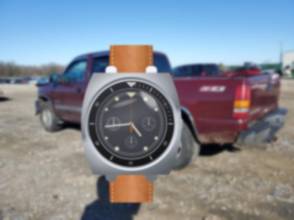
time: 4:44
